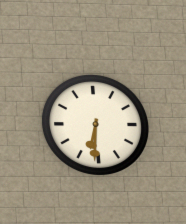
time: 6:31
